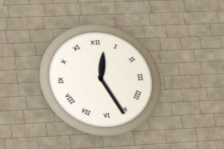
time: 12:26
